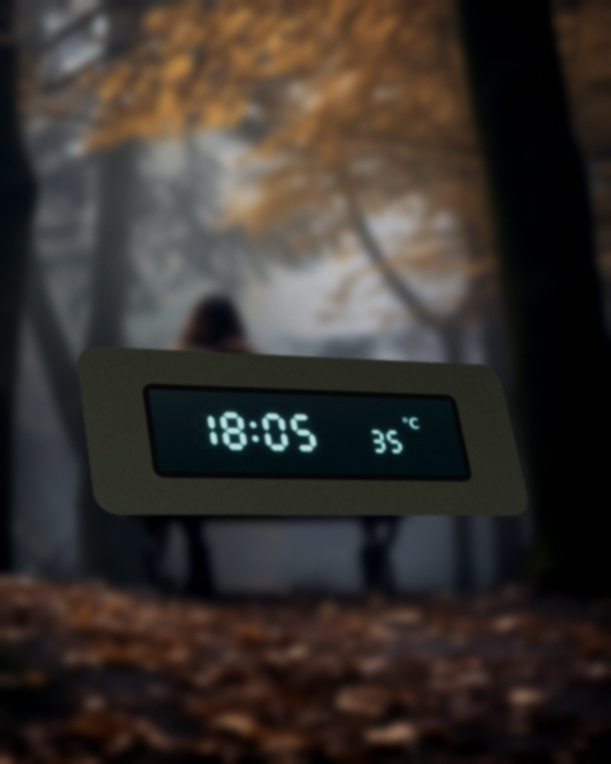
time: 18:05
